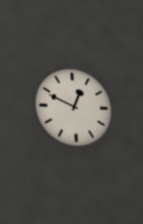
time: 12:49
